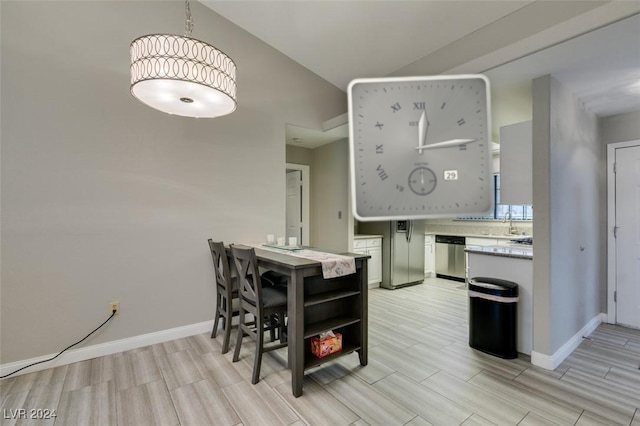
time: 12:14
